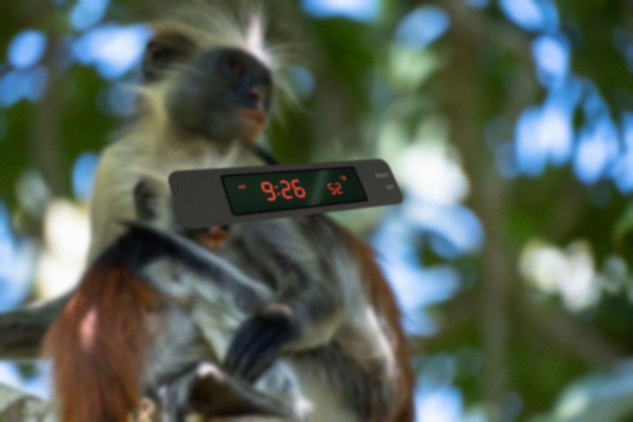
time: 9:26
